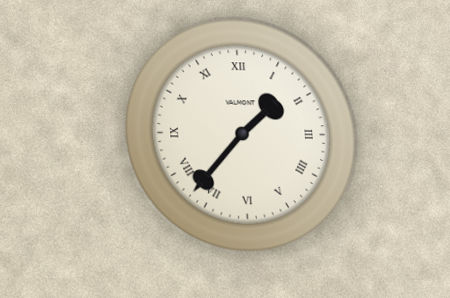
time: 1:37
